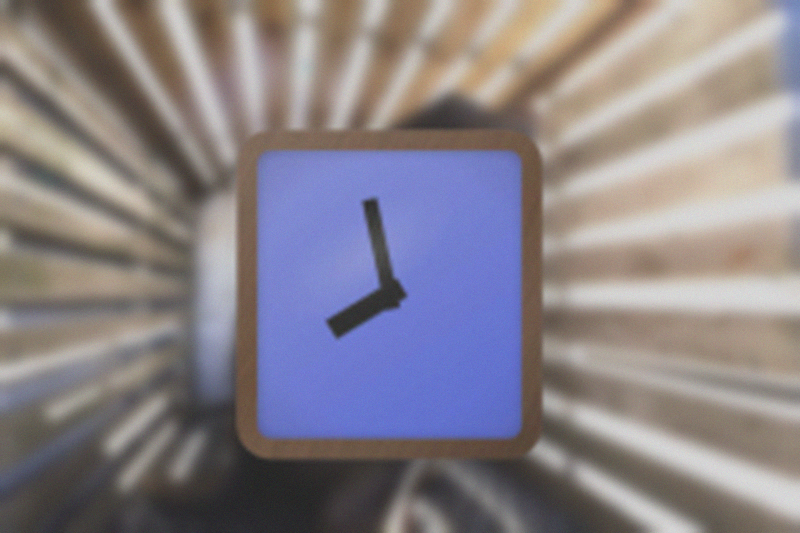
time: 7:58
